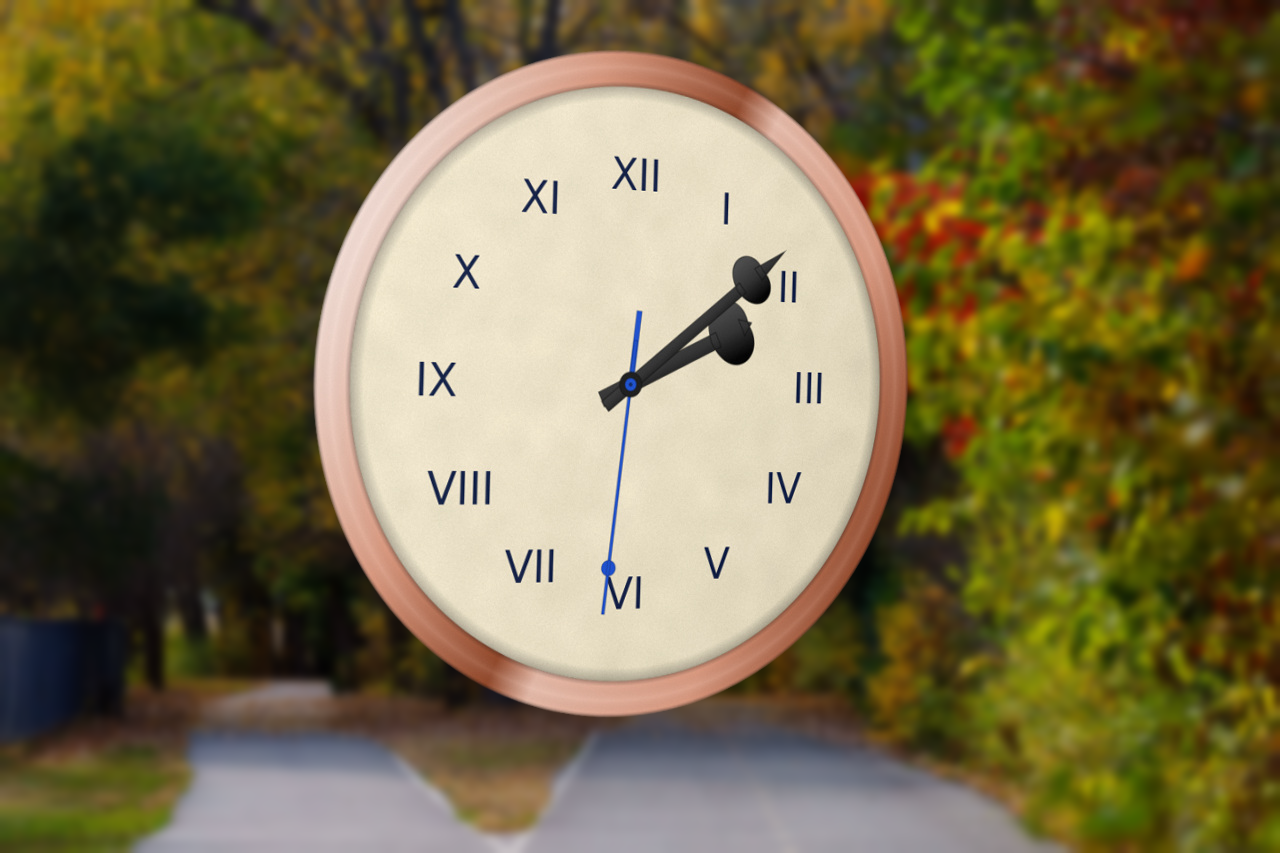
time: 2:08:31
